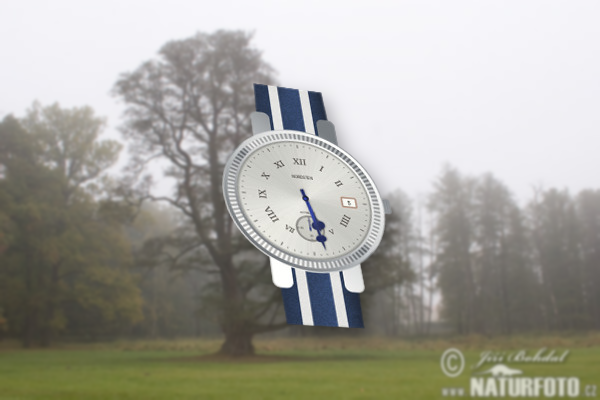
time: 5:28
